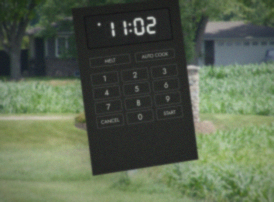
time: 11:02
